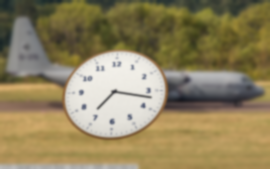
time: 7:17
